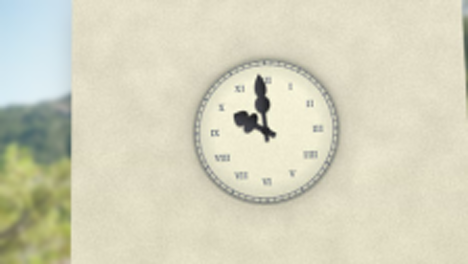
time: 9:59
